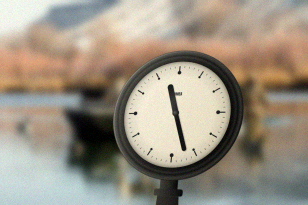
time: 11:27
